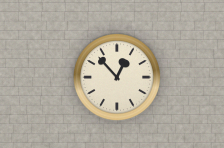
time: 12:53
